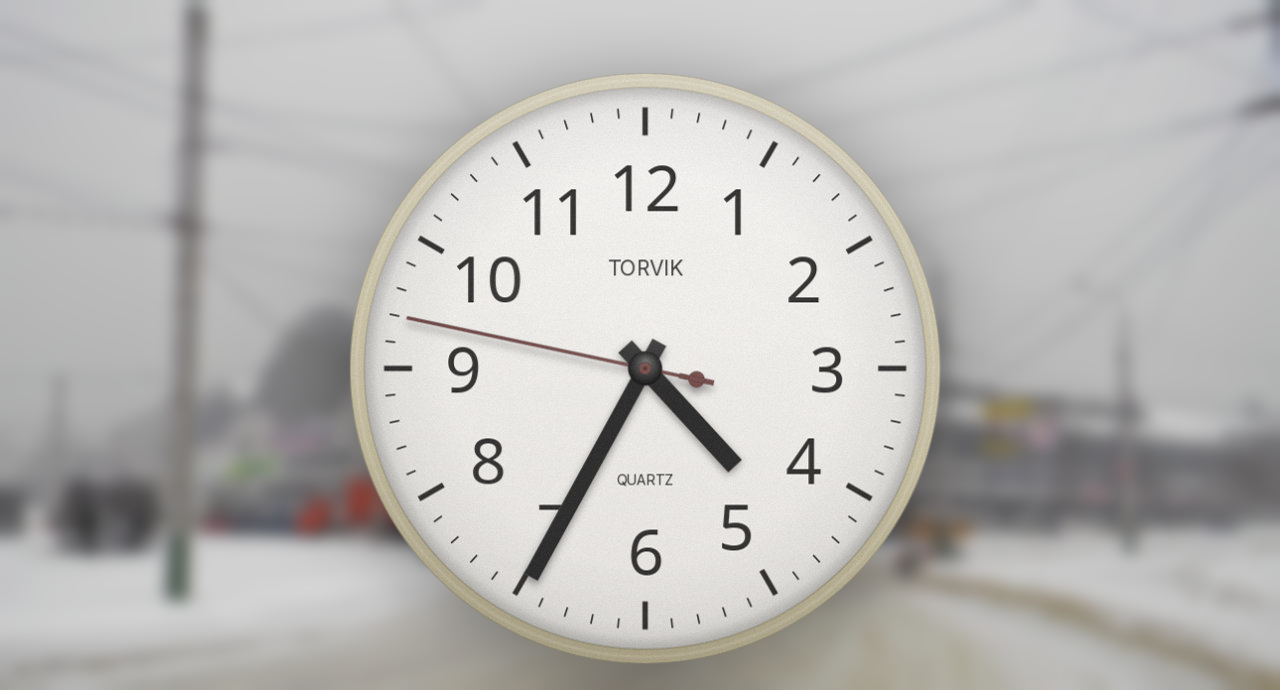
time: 4:34:47
